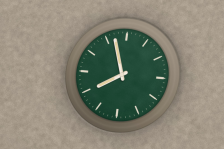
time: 7:57
